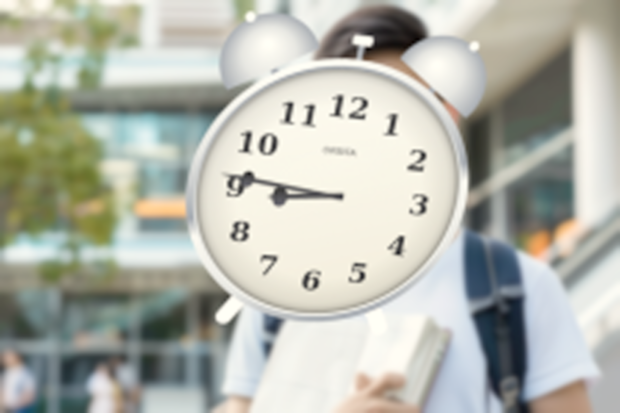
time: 8:46
